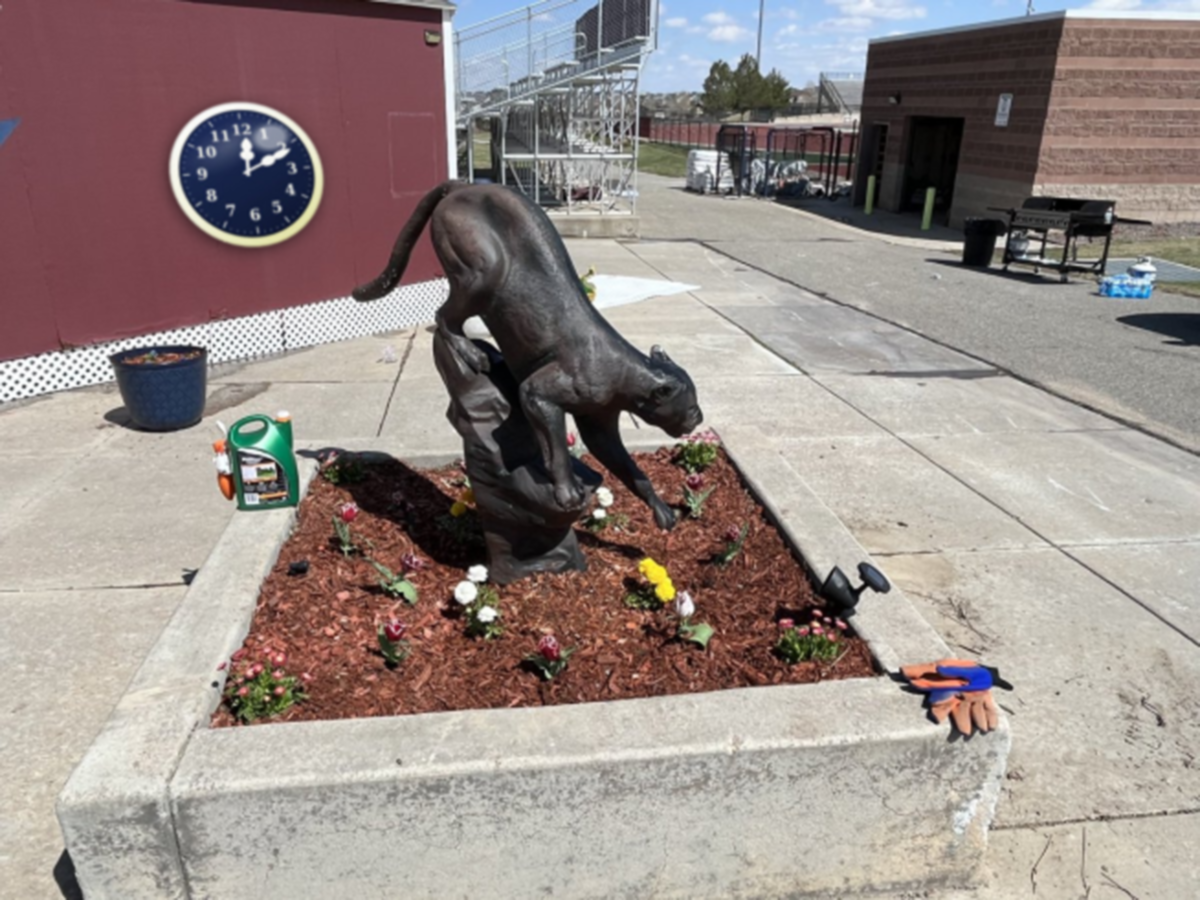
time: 12:11
